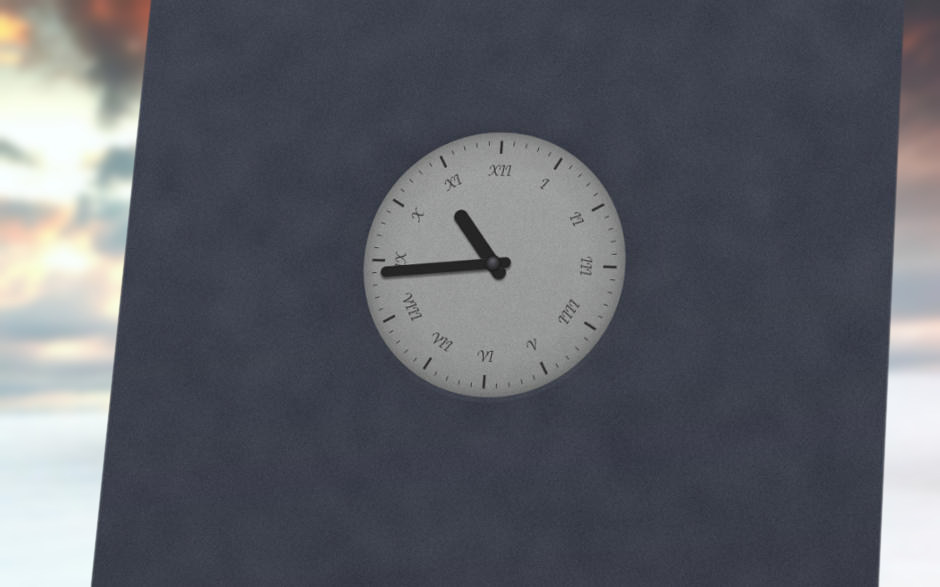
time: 10:44
